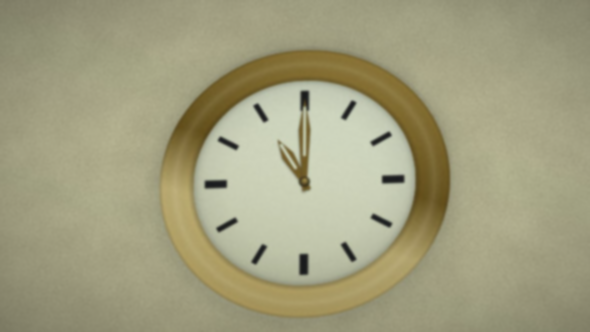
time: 11:00
